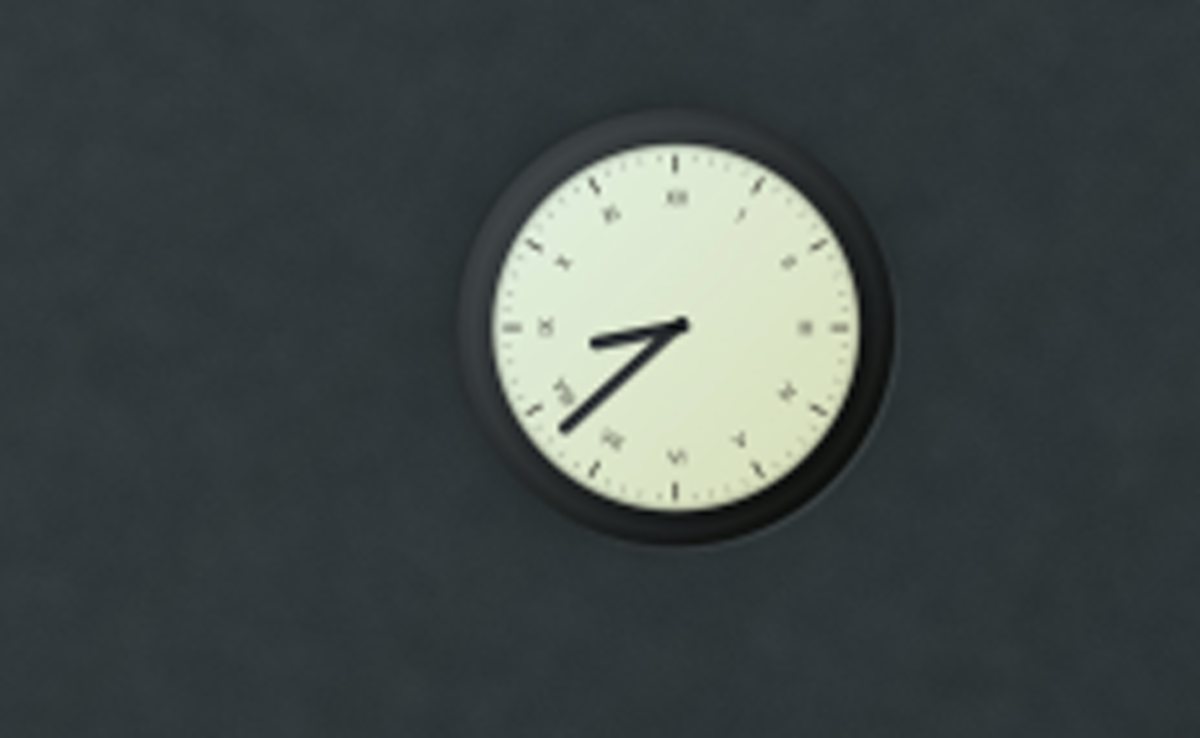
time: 8:38
